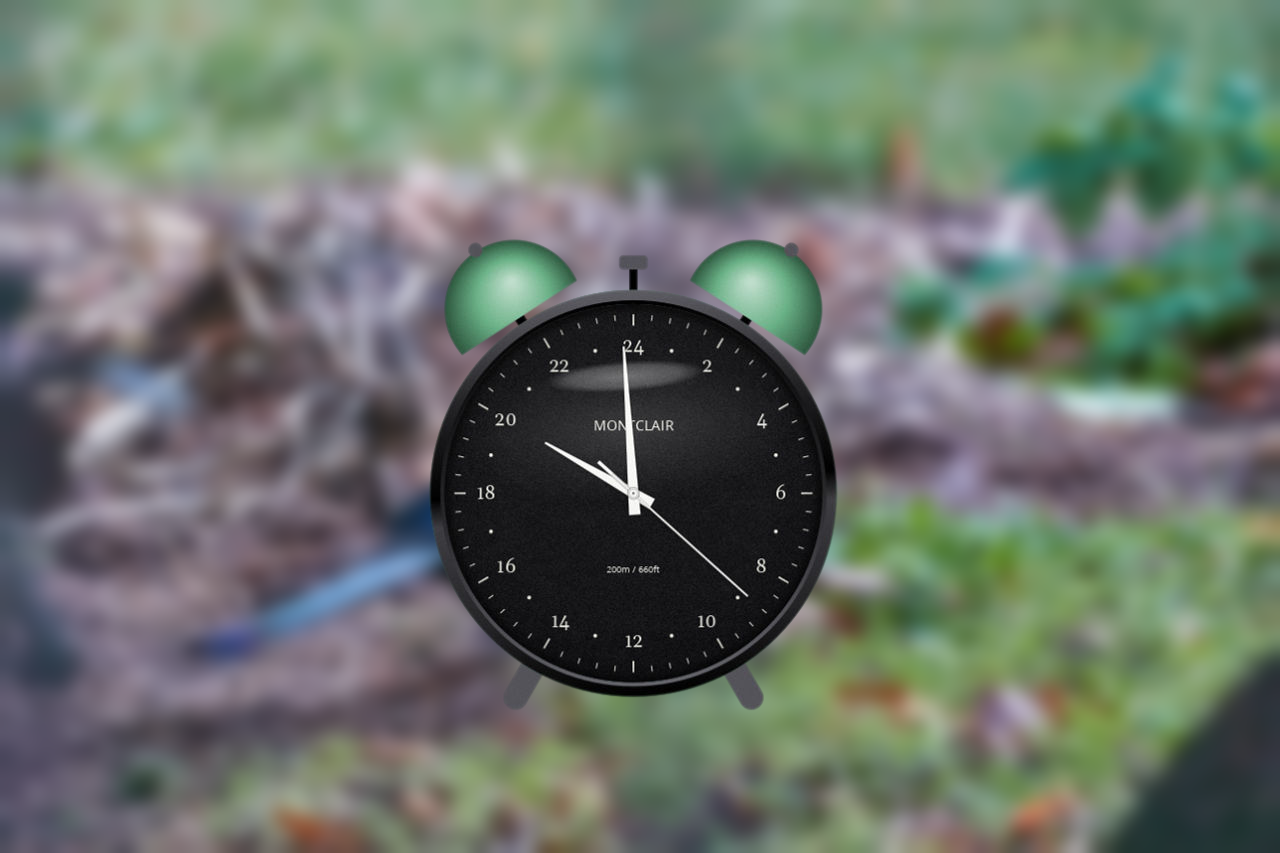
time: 19:59:22
